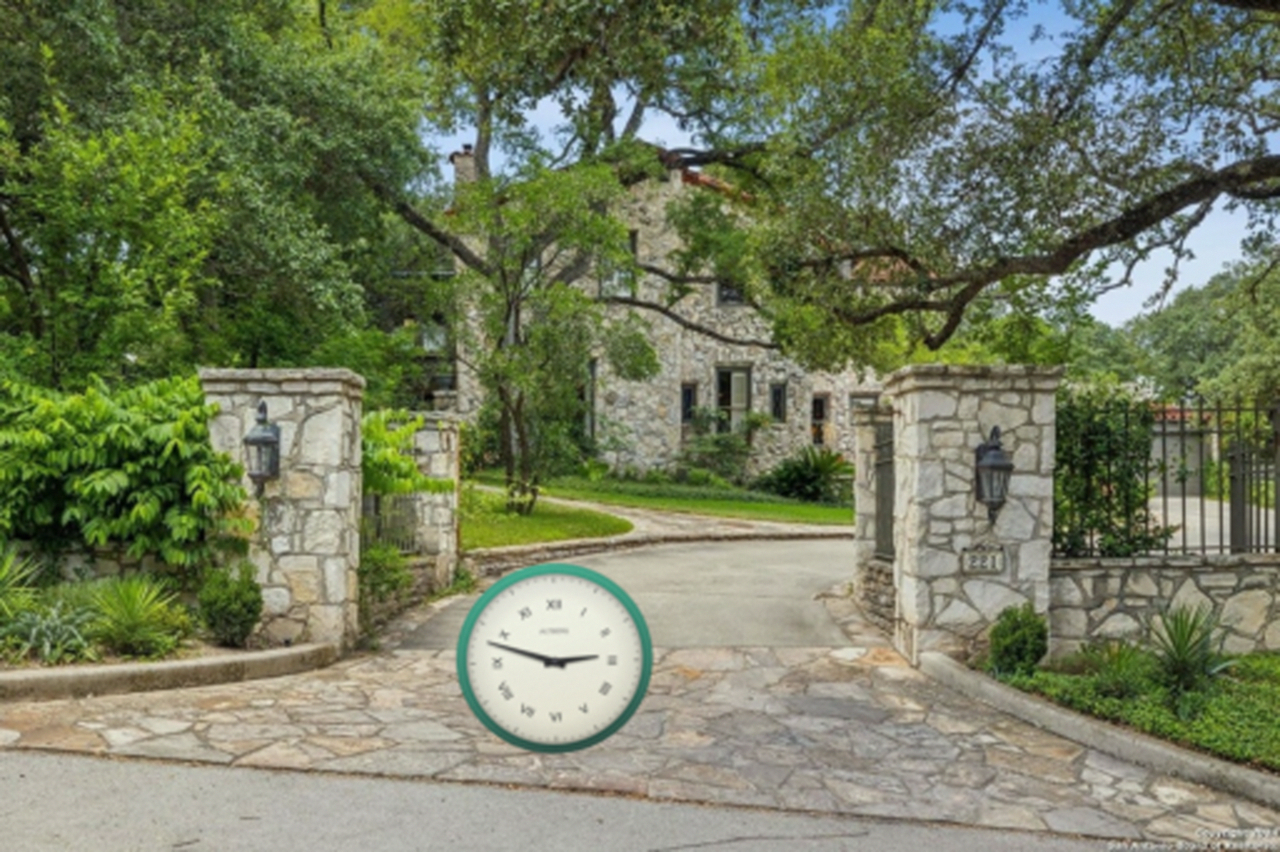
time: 2:48
